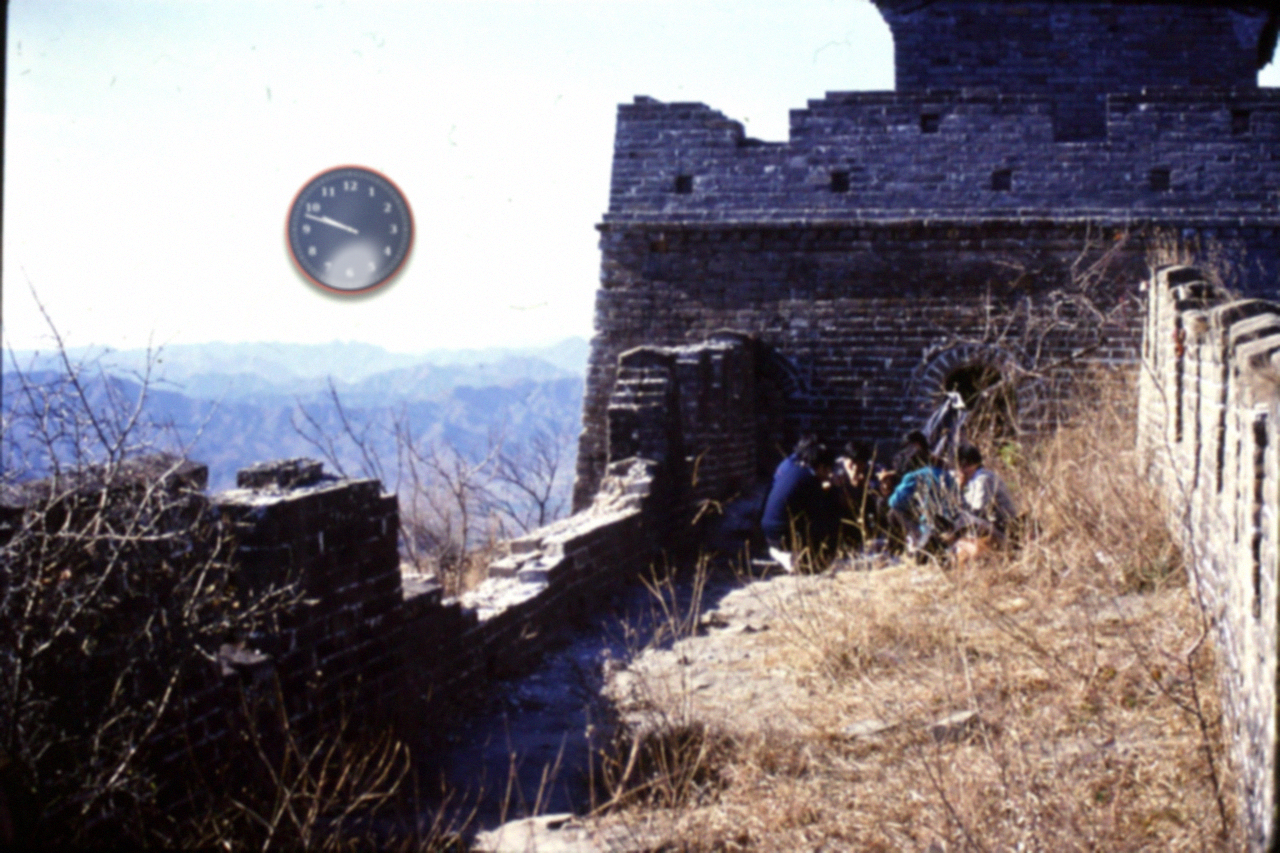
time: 9:48
